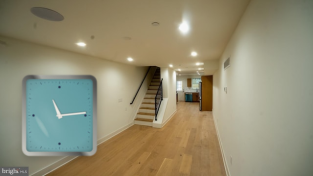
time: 11:14
